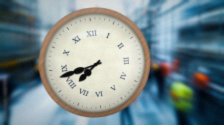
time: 7:43
